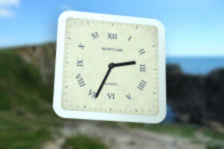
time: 2:34
